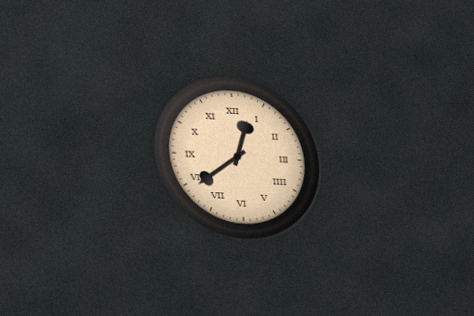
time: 12:39
